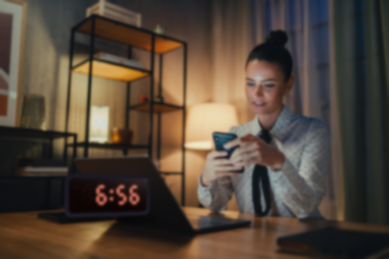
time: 6:56
